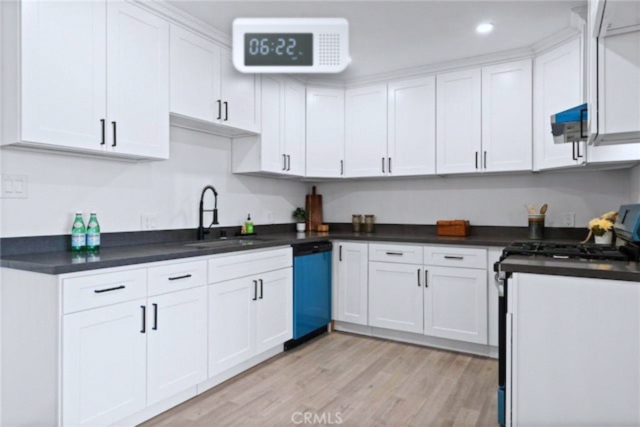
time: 6:22
